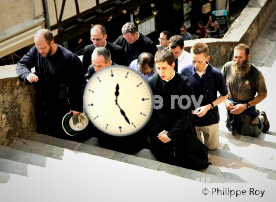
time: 12:26
